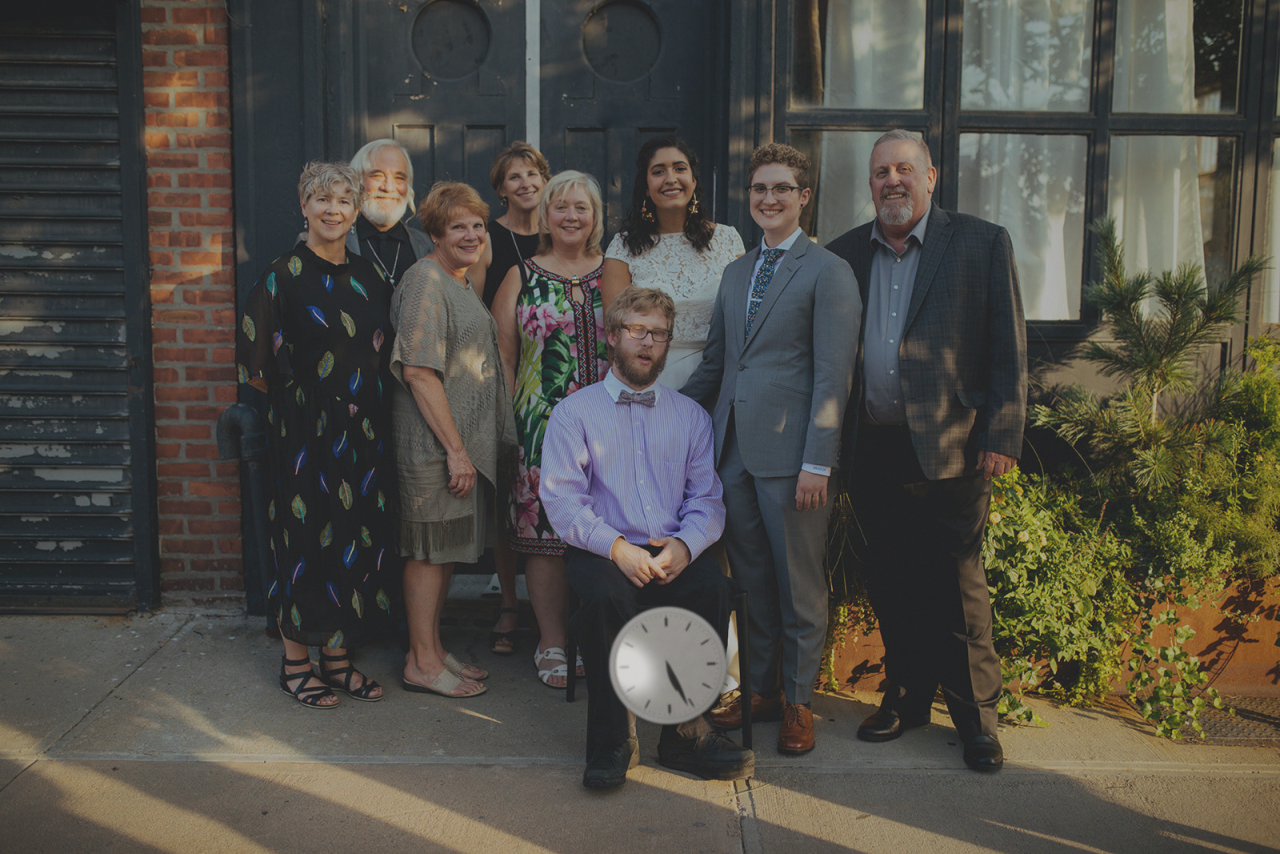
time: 5:26
